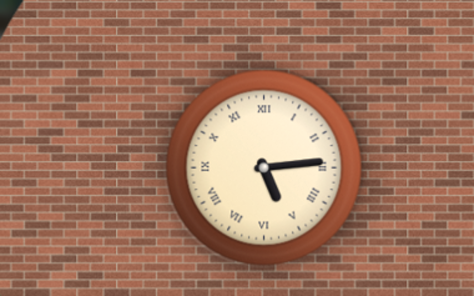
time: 5:14
